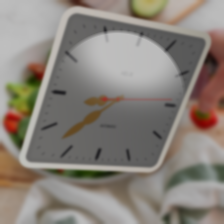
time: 8:37:14
